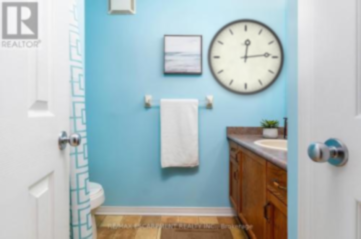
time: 12:14
